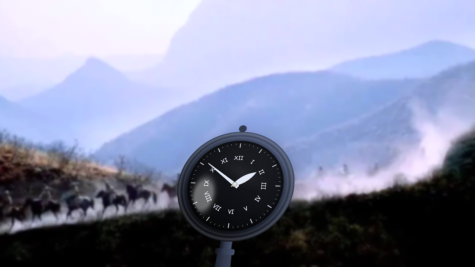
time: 1:51
